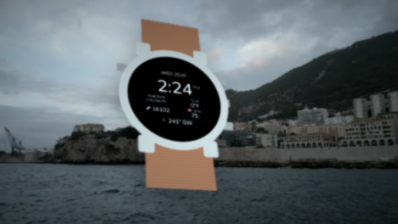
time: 2:24
